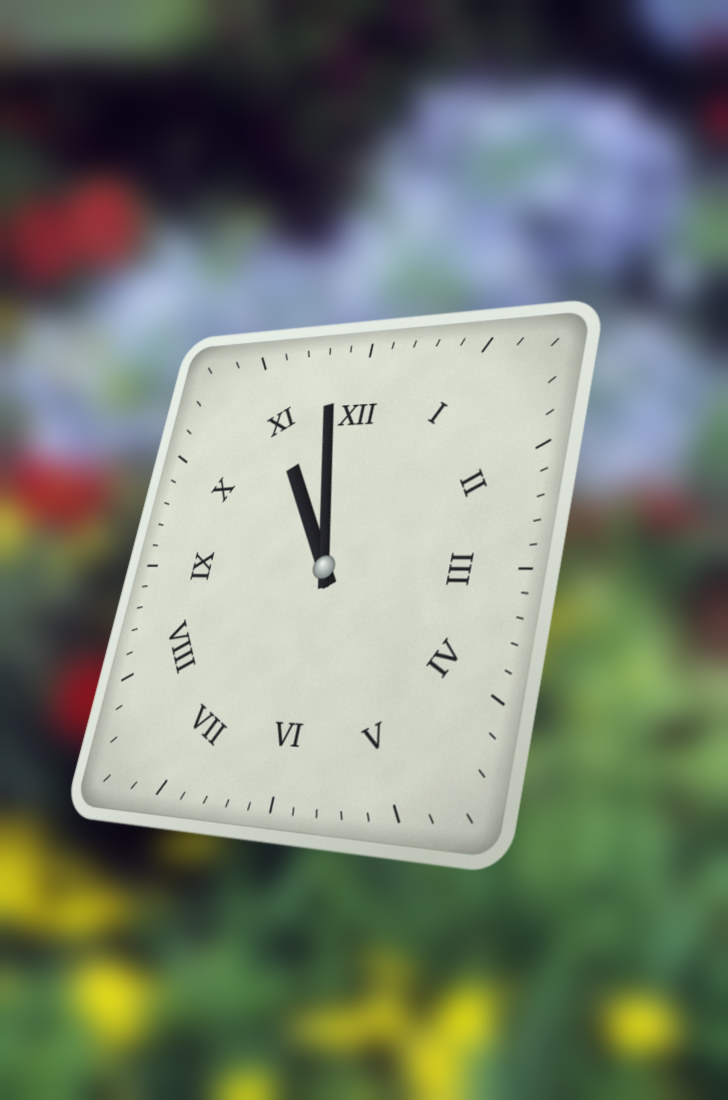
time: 10:58
